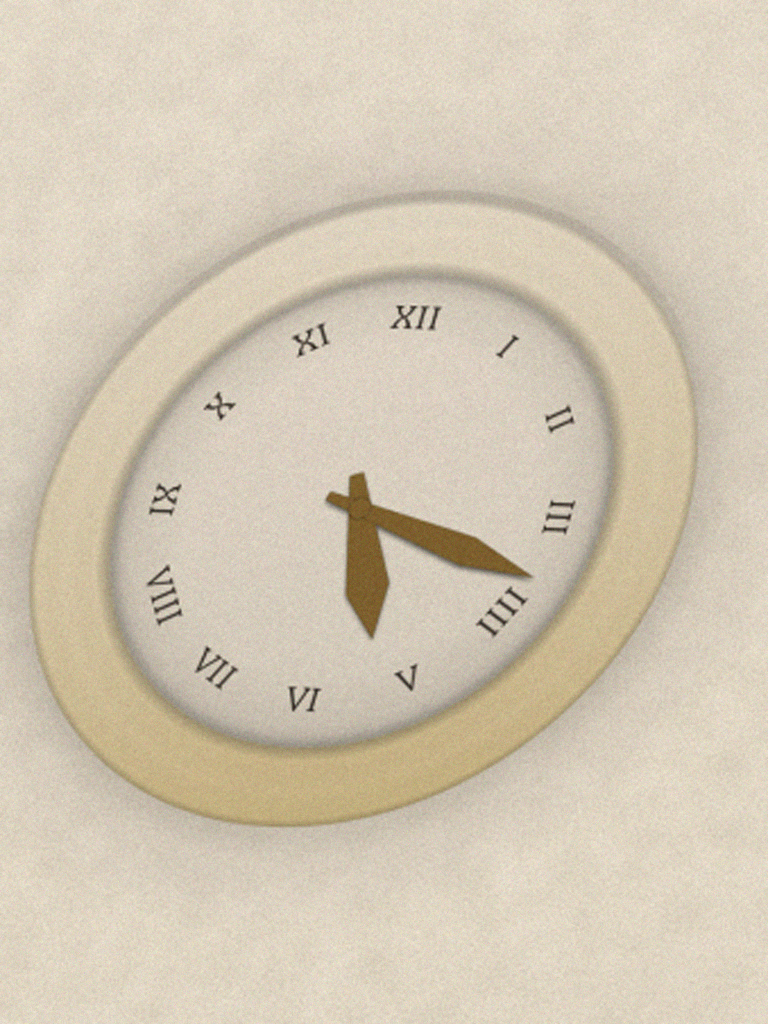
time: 5:18
